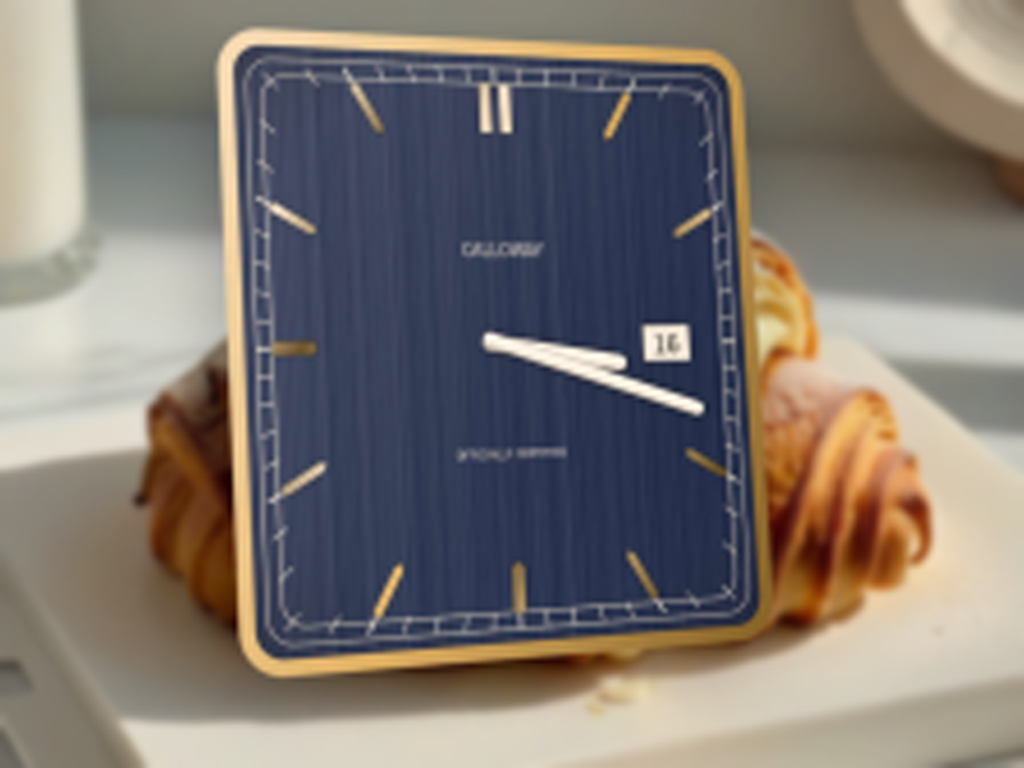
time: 3:18
